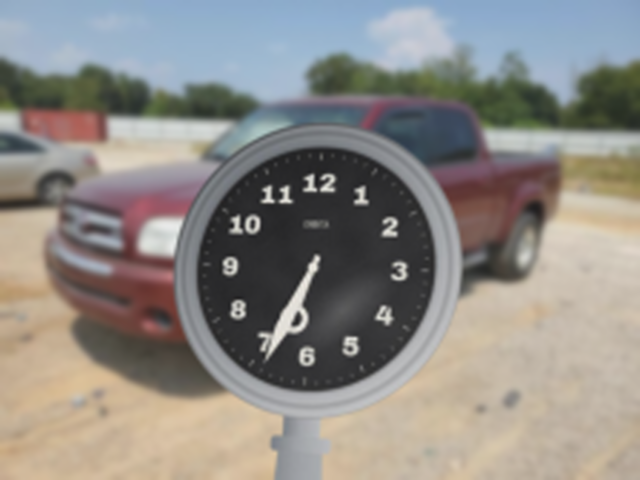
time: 6:34
